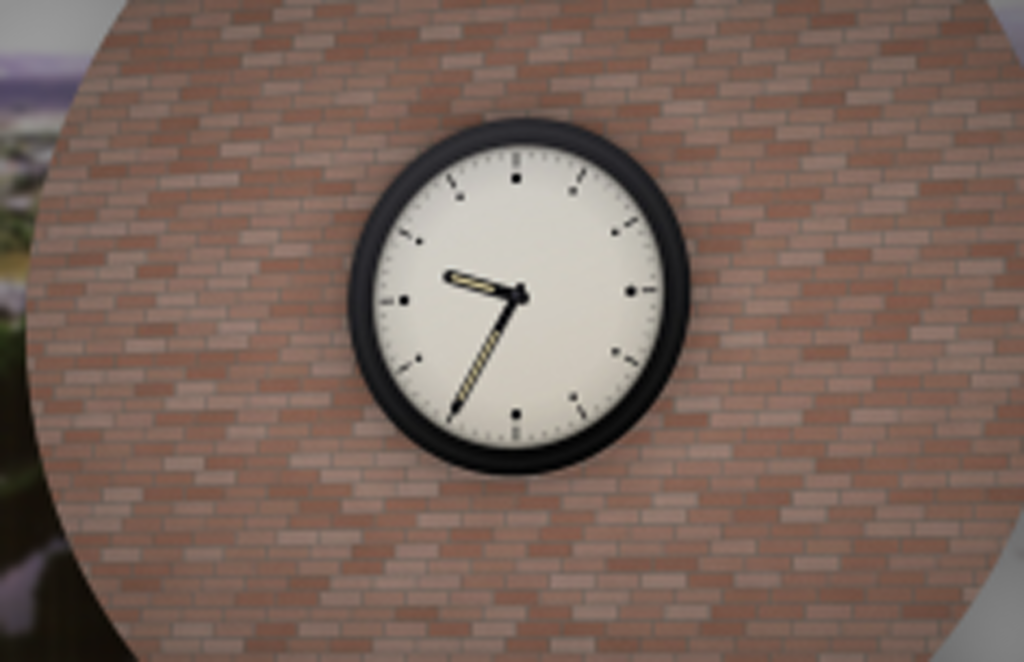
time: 9:35
